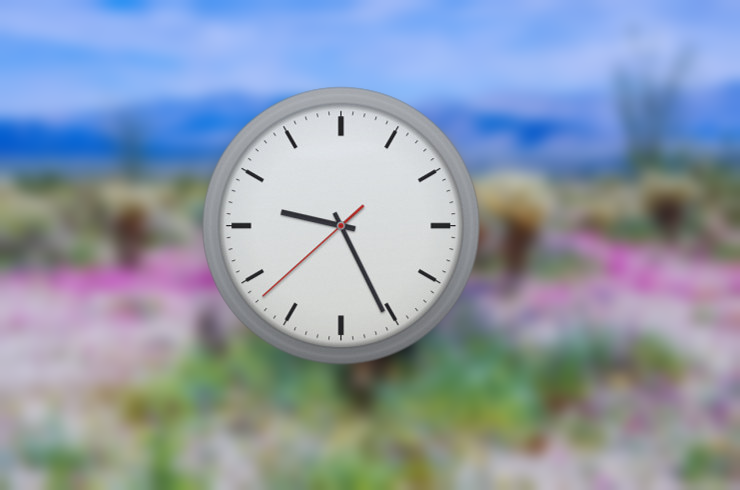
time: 9:25:38
